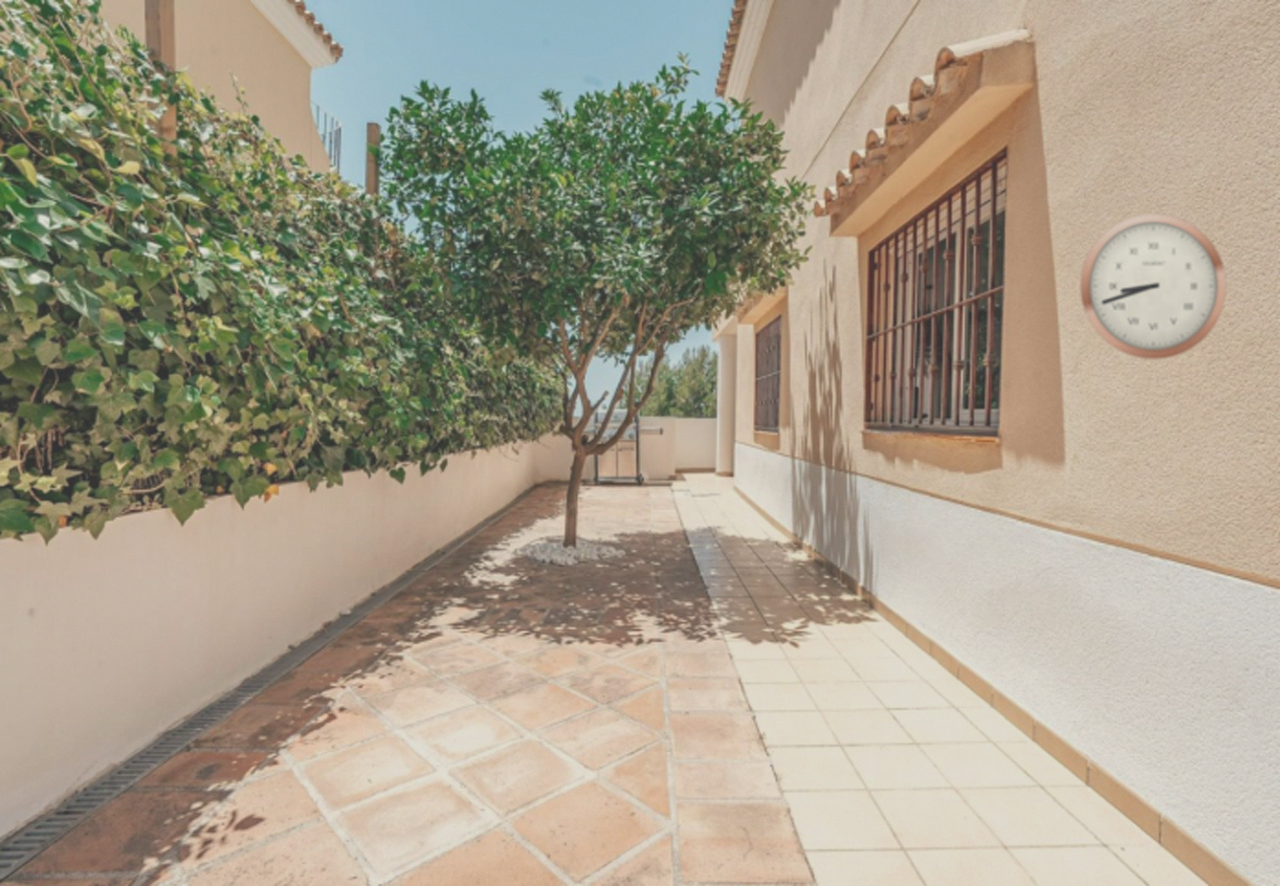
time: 8:42
